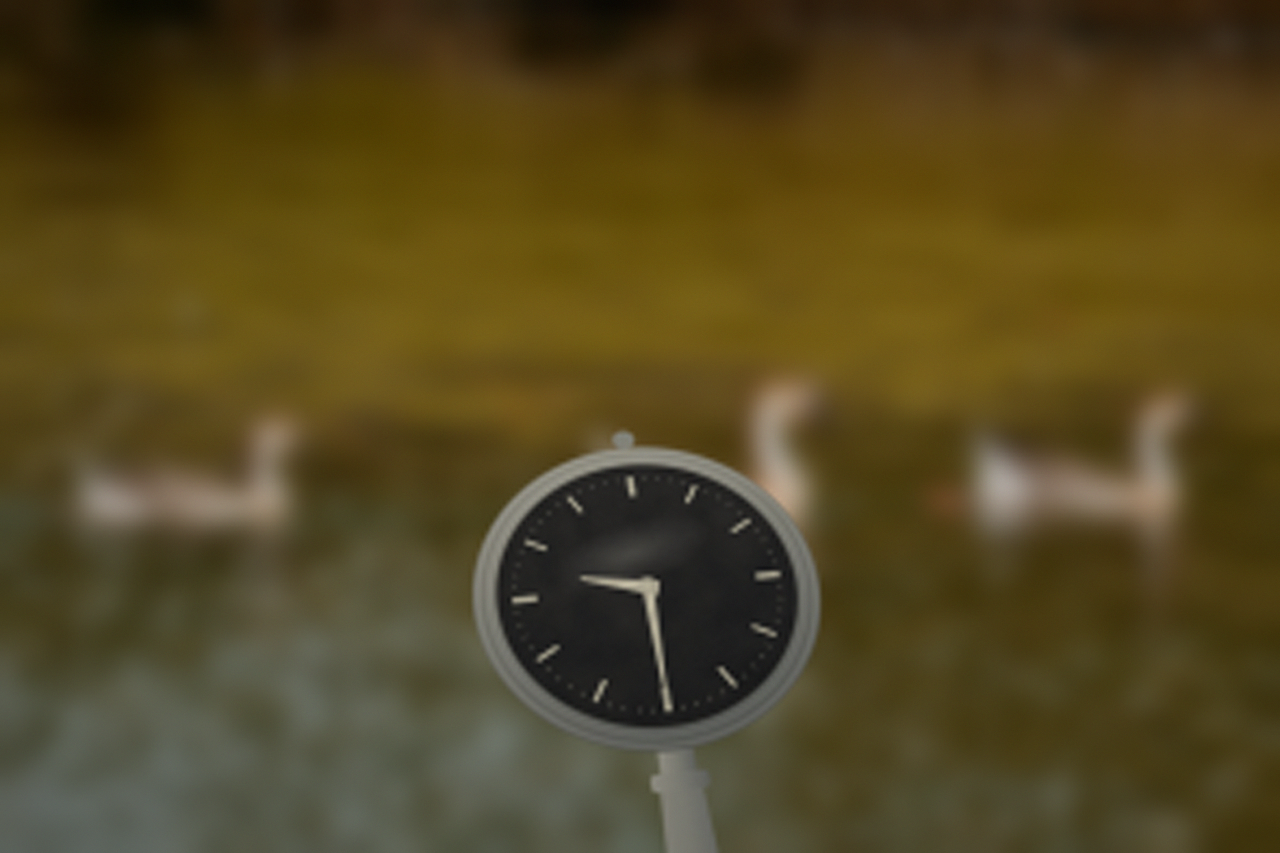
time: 9:30
